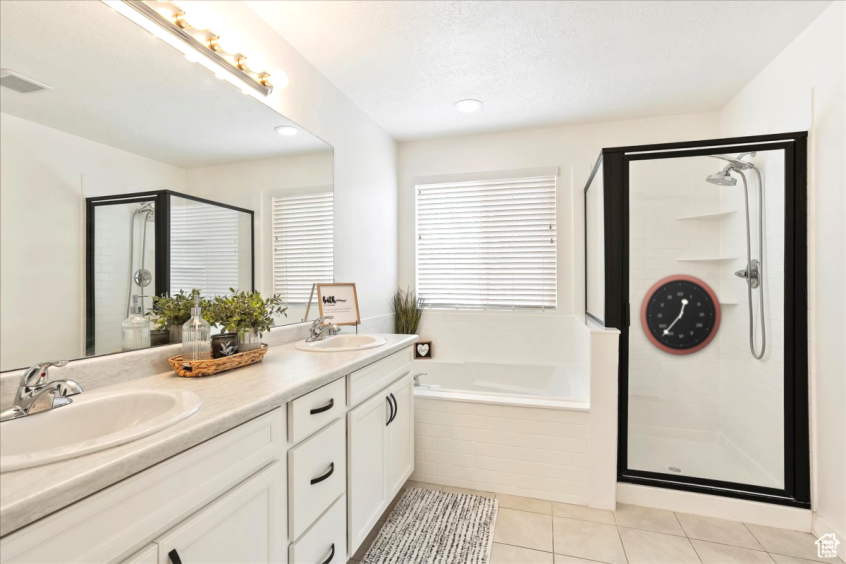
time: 12:37
